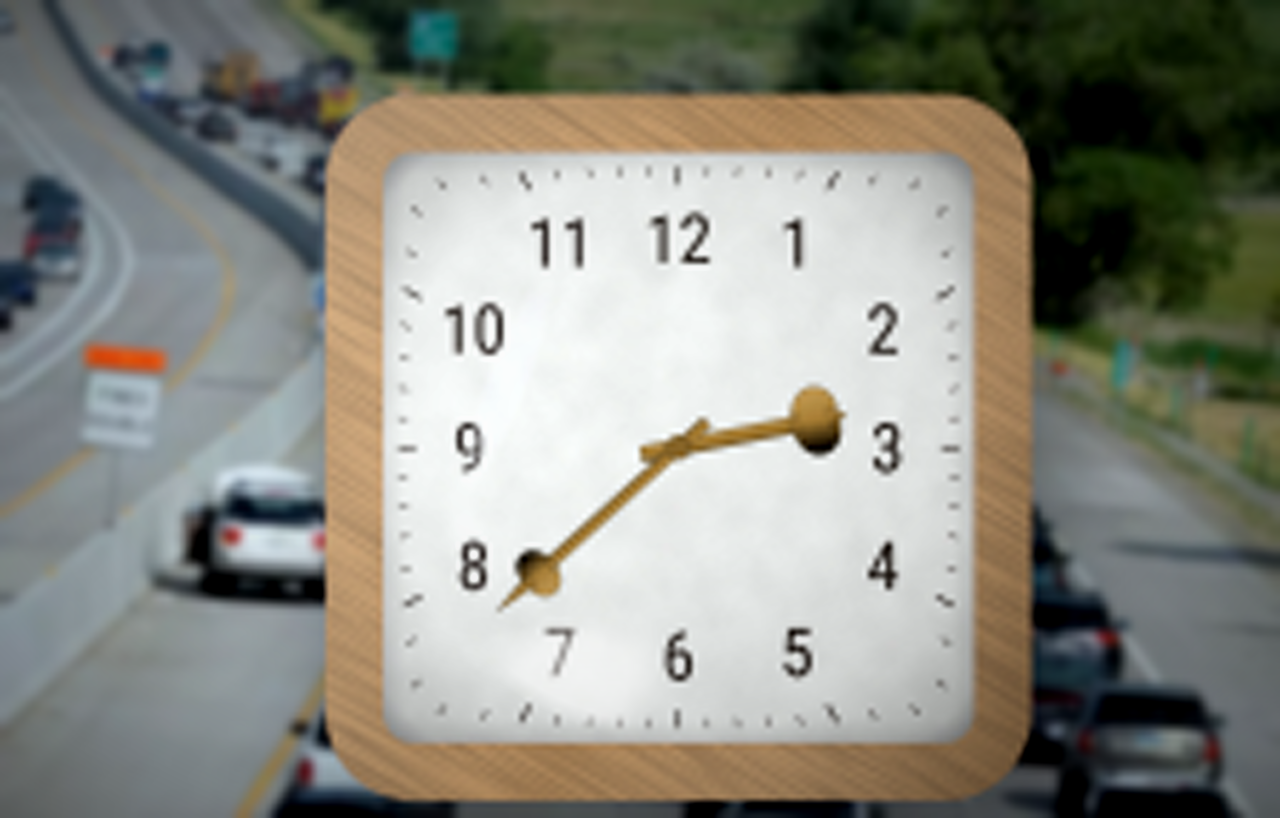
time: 2:38
